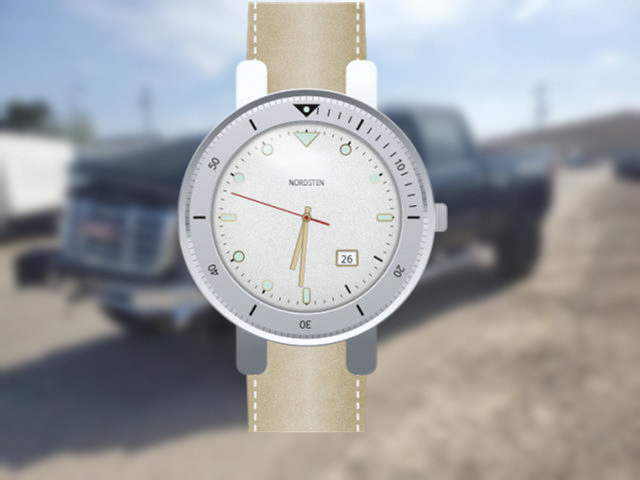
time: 6:30:48
